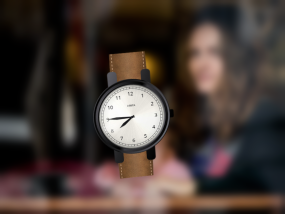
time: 7:45
